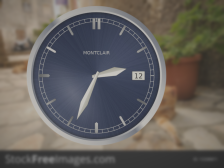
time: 2:34
